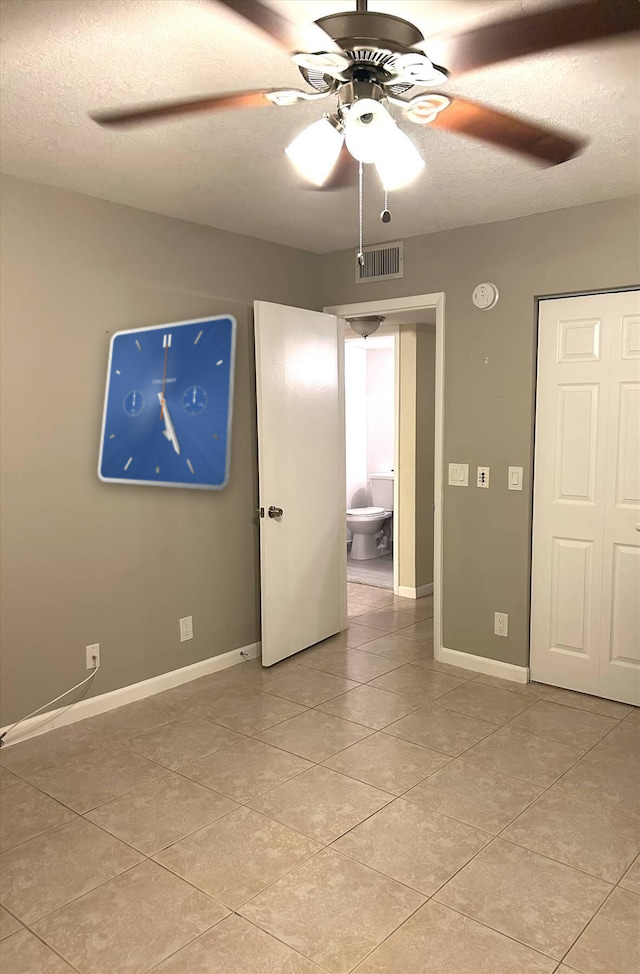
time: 5:26
